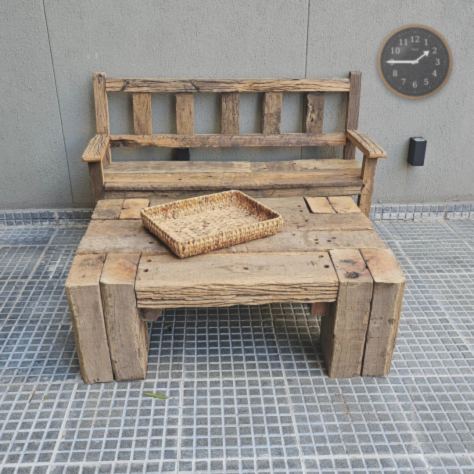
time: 1:45
